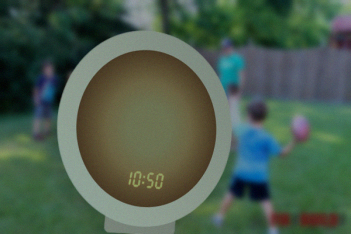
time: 10:50
